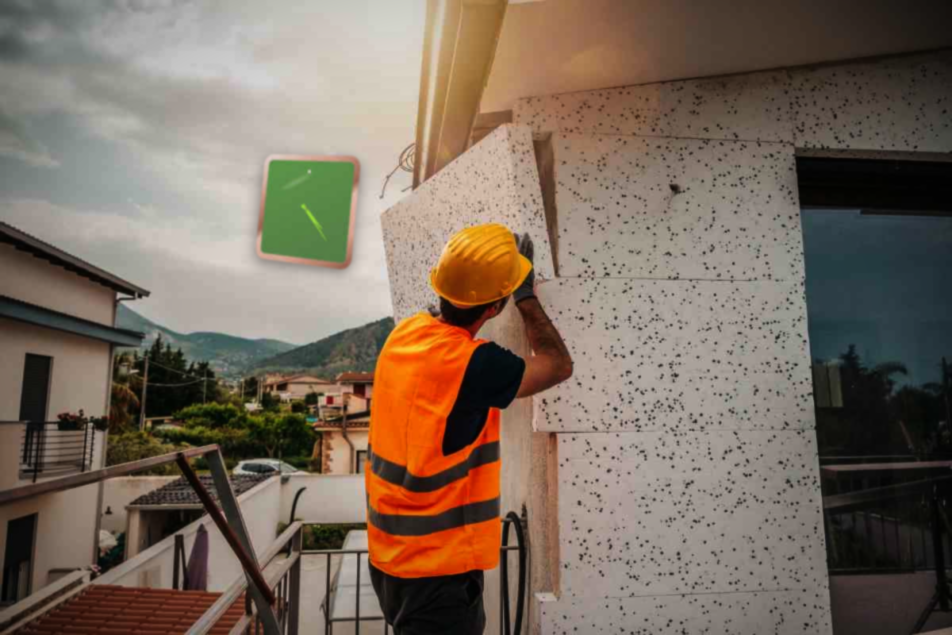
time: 4:23
